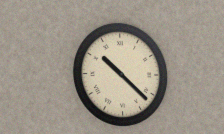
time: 10:22
